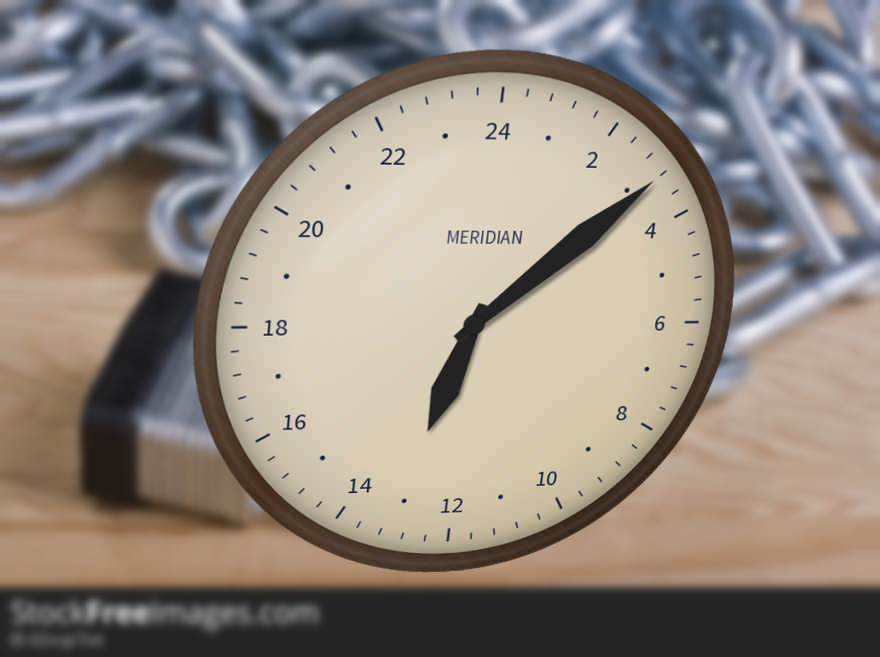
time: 13:08
